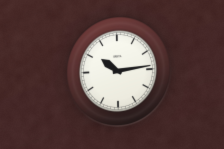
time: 10:14
